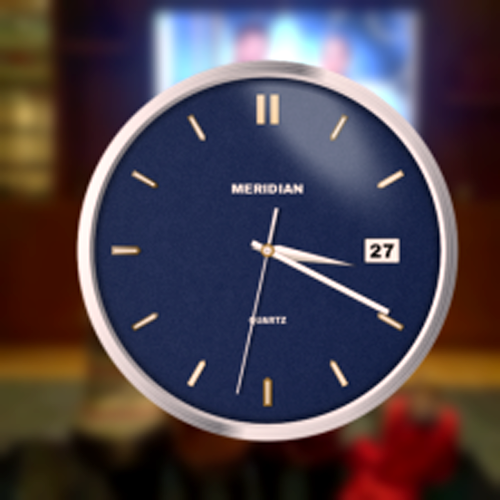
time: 3:19:32
